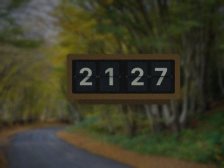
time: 21:27
